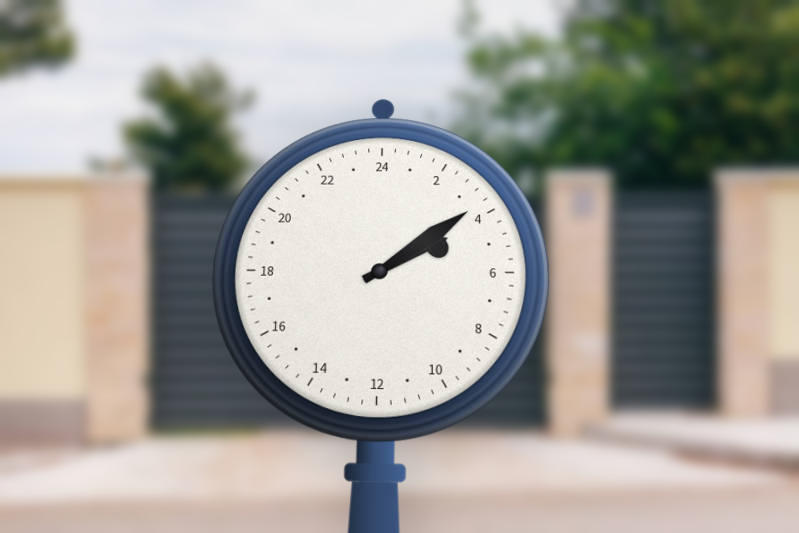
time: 4:09
